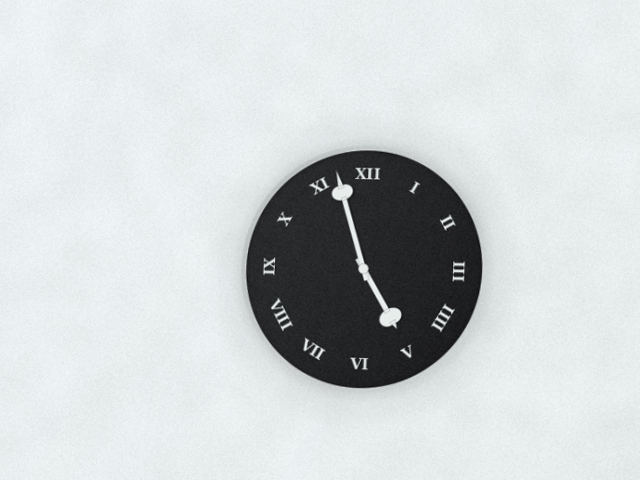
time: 4:57
